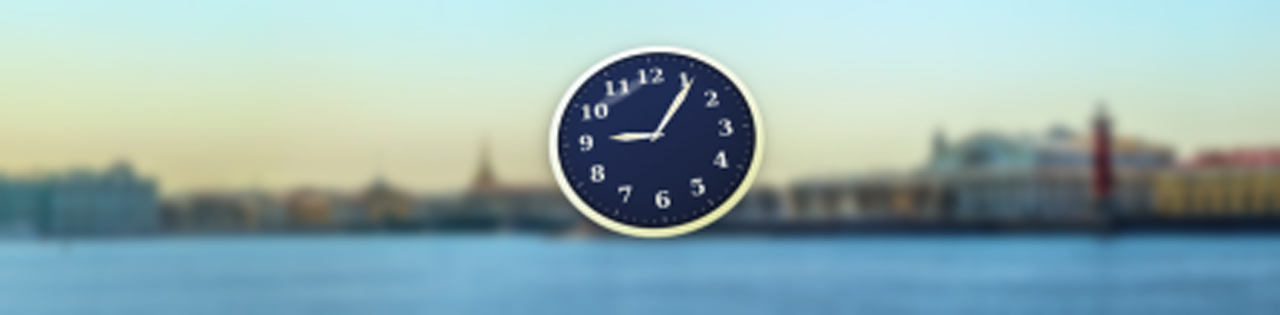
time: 9:06
